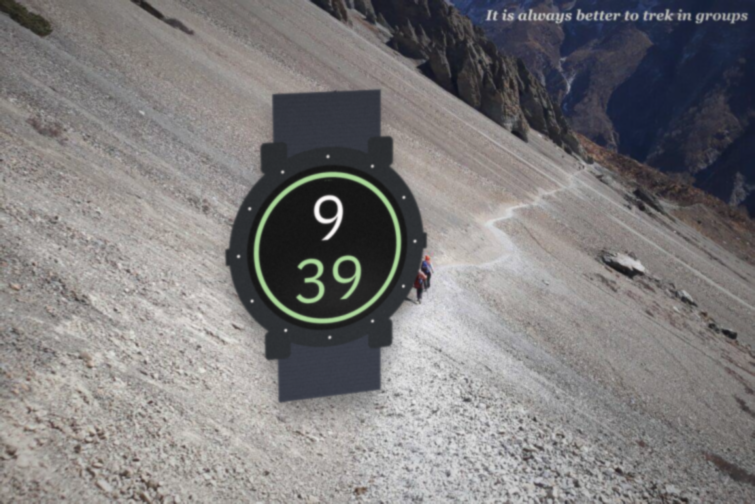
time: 9:39
